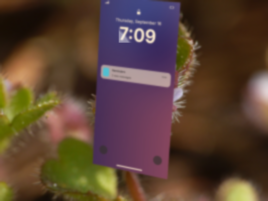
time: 7:09
